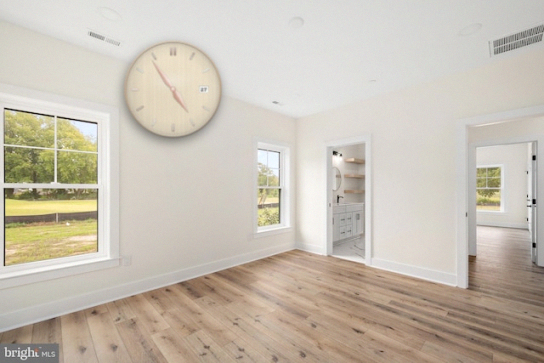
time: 4:54
